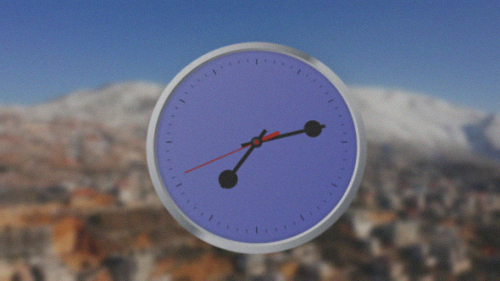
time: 7:12:41
